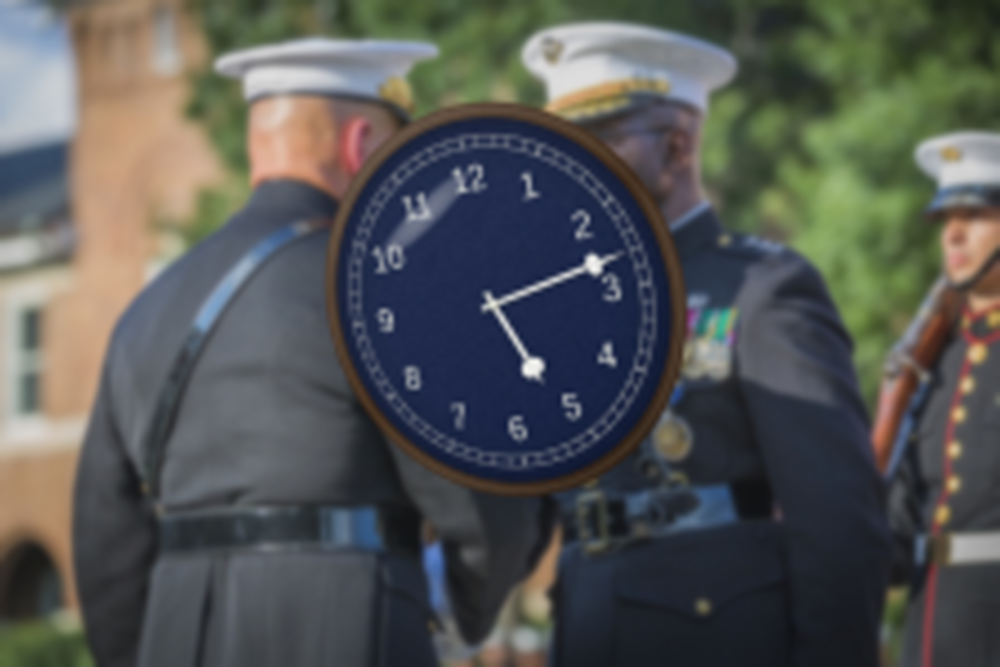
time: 5:13
